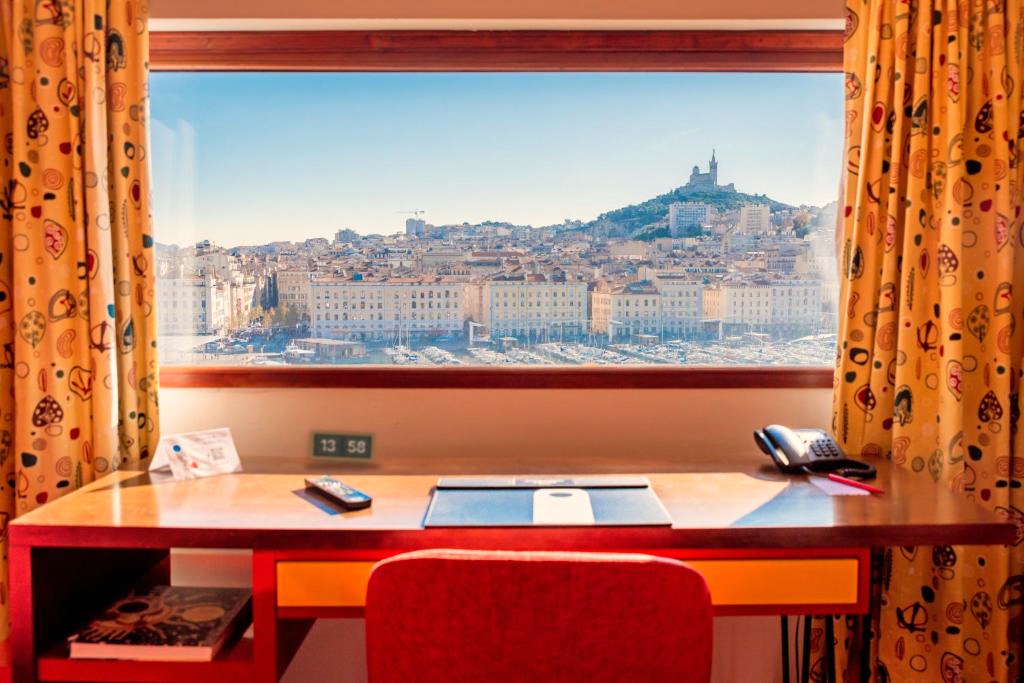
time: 13:58
